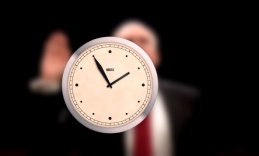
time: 1:55
